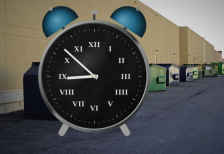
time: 8:52
